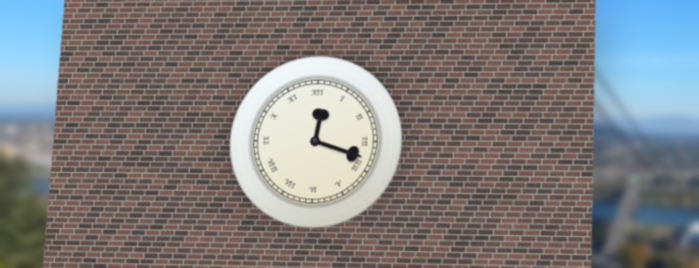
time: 12:18
